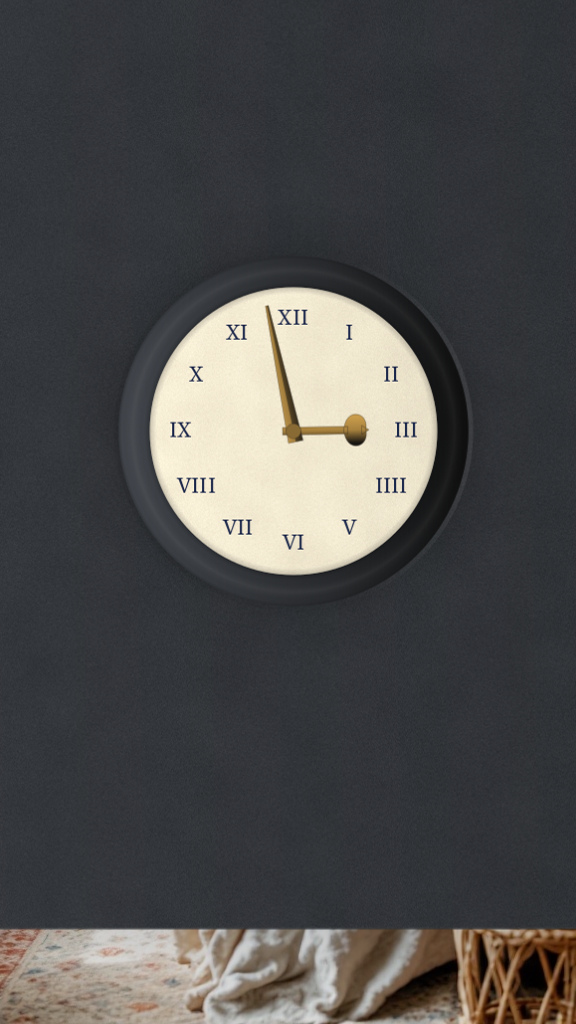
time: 2:58
